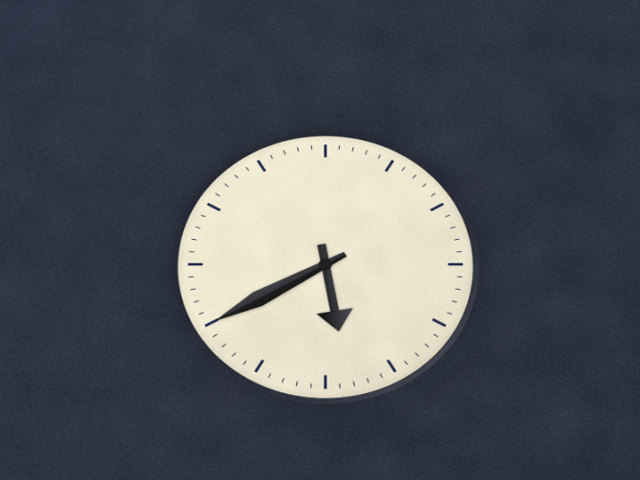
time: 5:40
